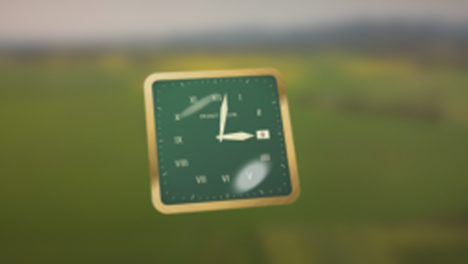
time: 3:02
